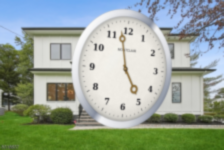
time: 4:58
